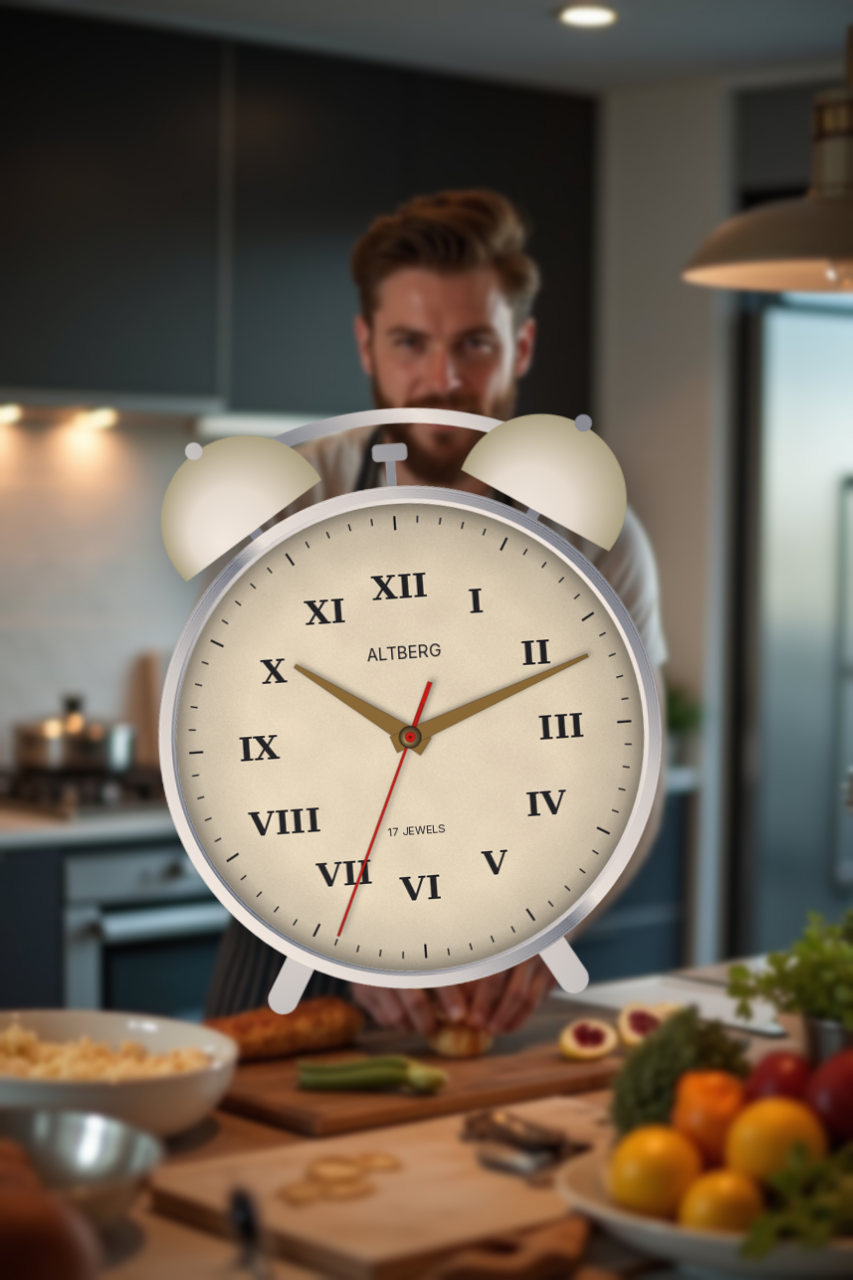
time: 10:11:34
